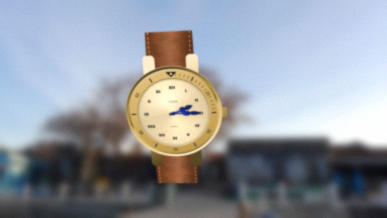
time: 2:15
